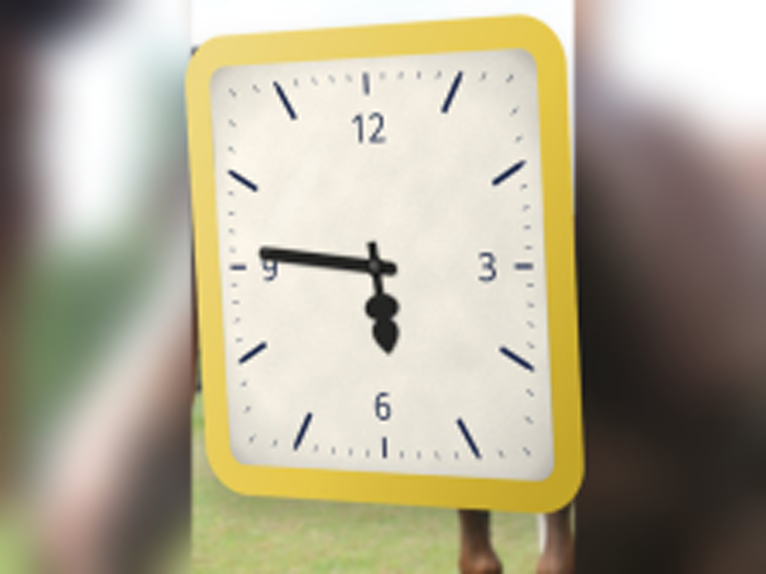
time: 5:46
